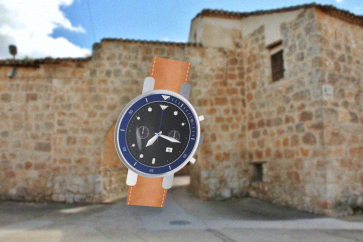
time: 7:17
